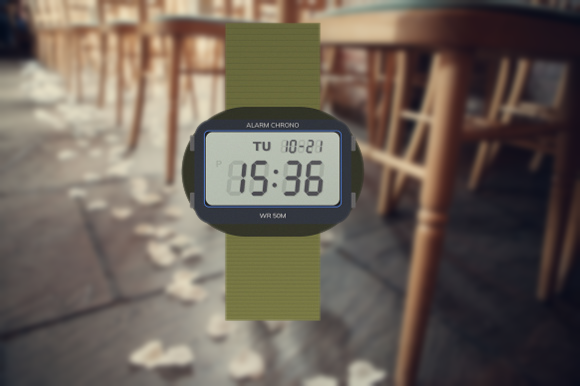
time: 15:36
